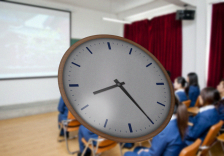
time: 8:25
